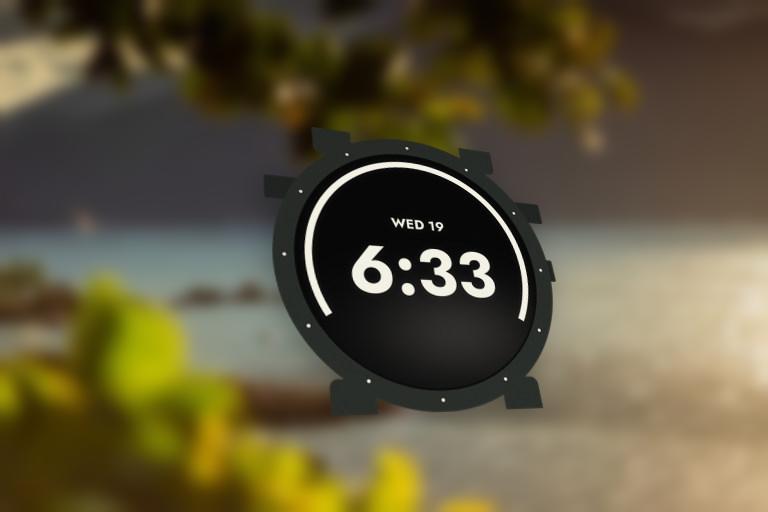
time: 6:33
